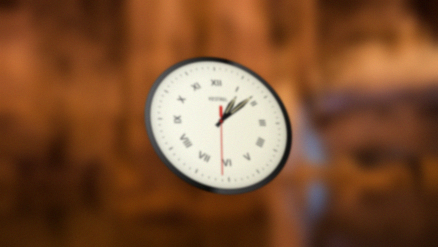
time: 1:08:31
